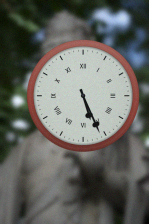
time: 5:26
